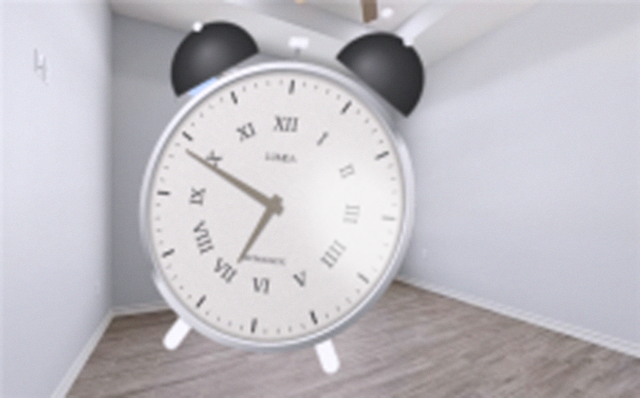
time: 6:49
